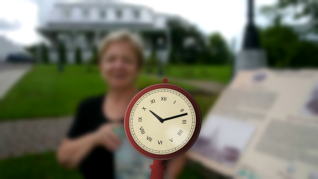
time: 10:12
